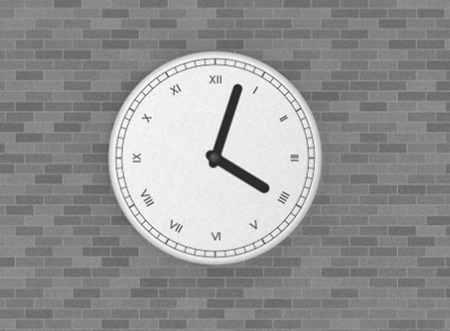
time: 4:03
